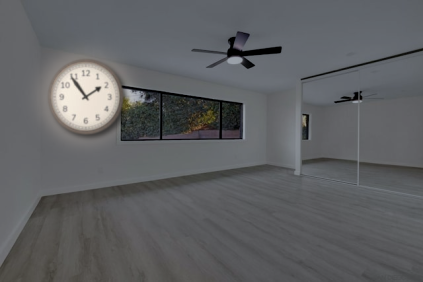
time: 1:54
